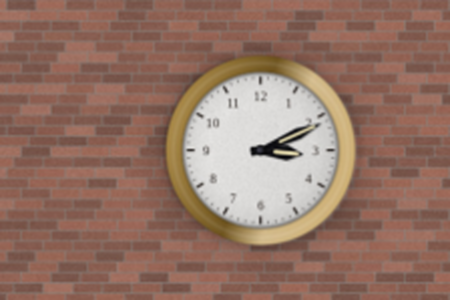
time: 3:11
